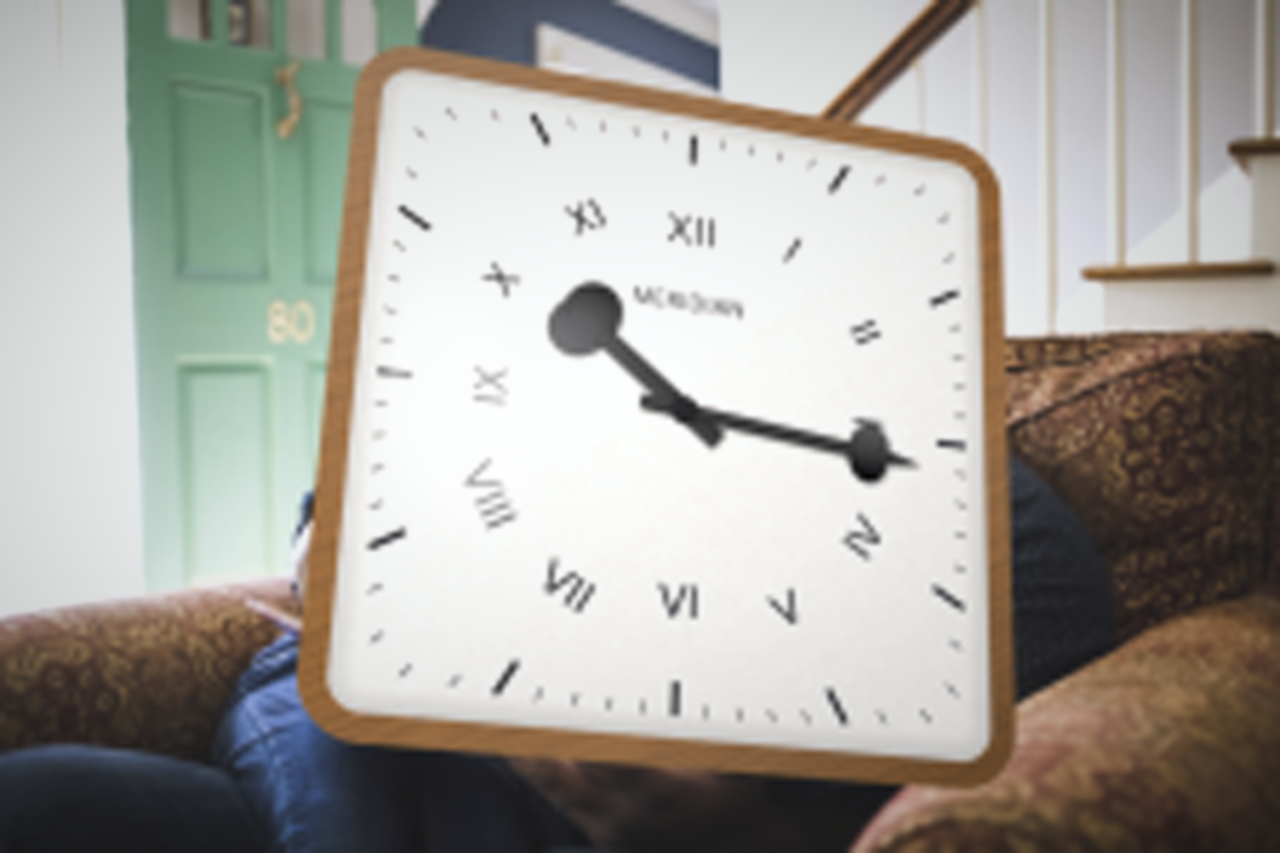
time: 10:16
